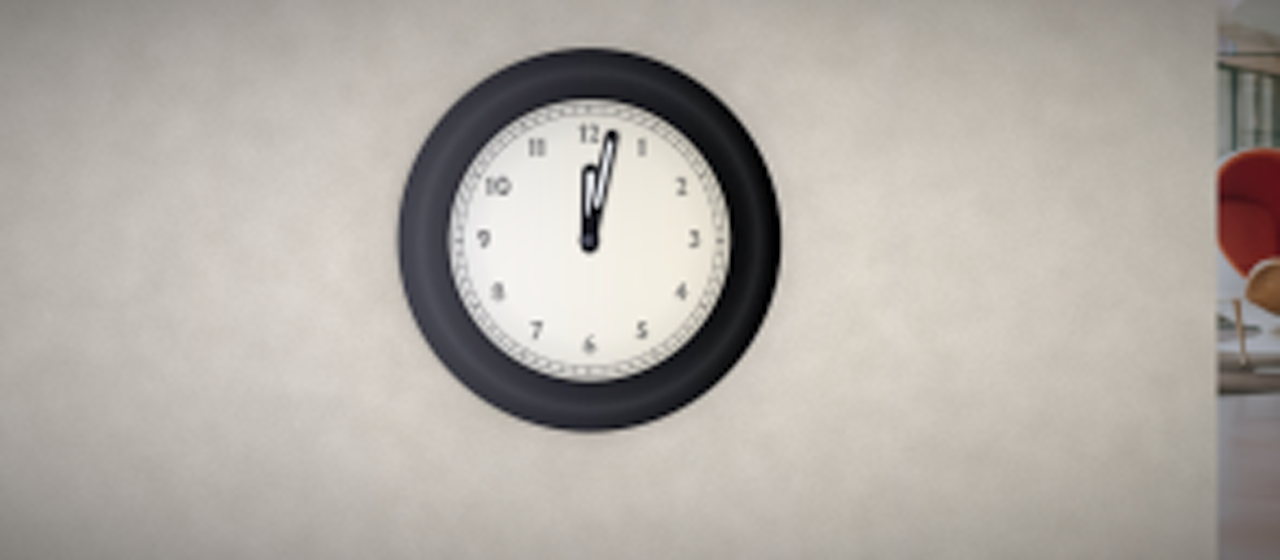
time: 12:02
